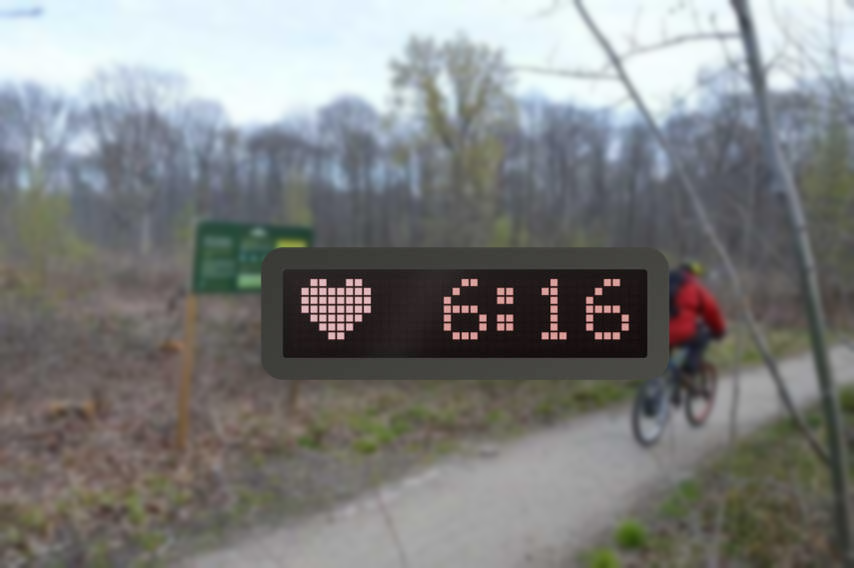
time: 6:16
